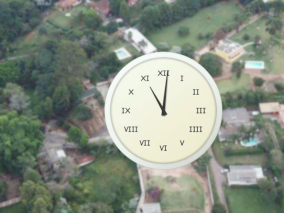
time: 11:01
